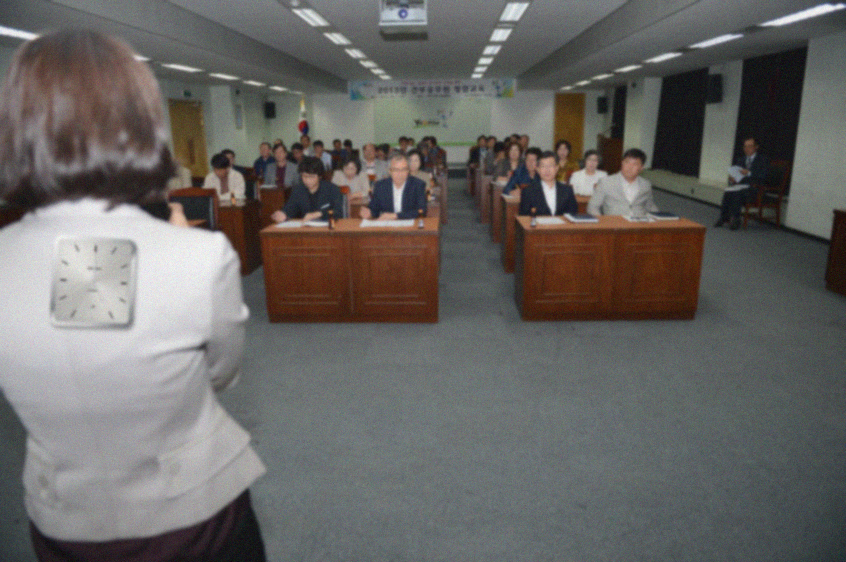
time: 5:00
